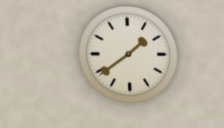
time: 1:39
